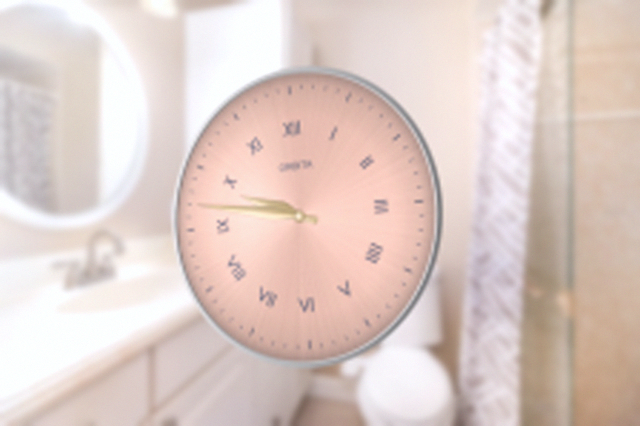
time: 9:47
